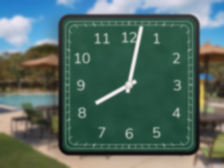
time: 8:02
